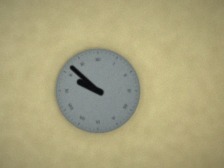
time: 9:52
